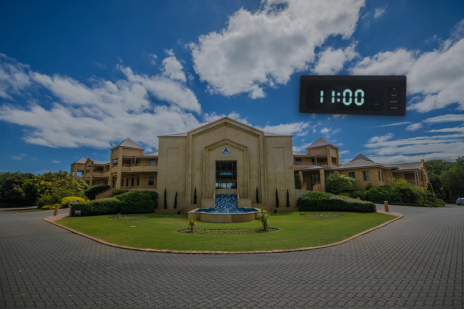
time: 11:00
